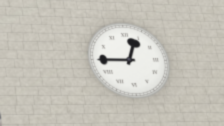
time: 12:45
